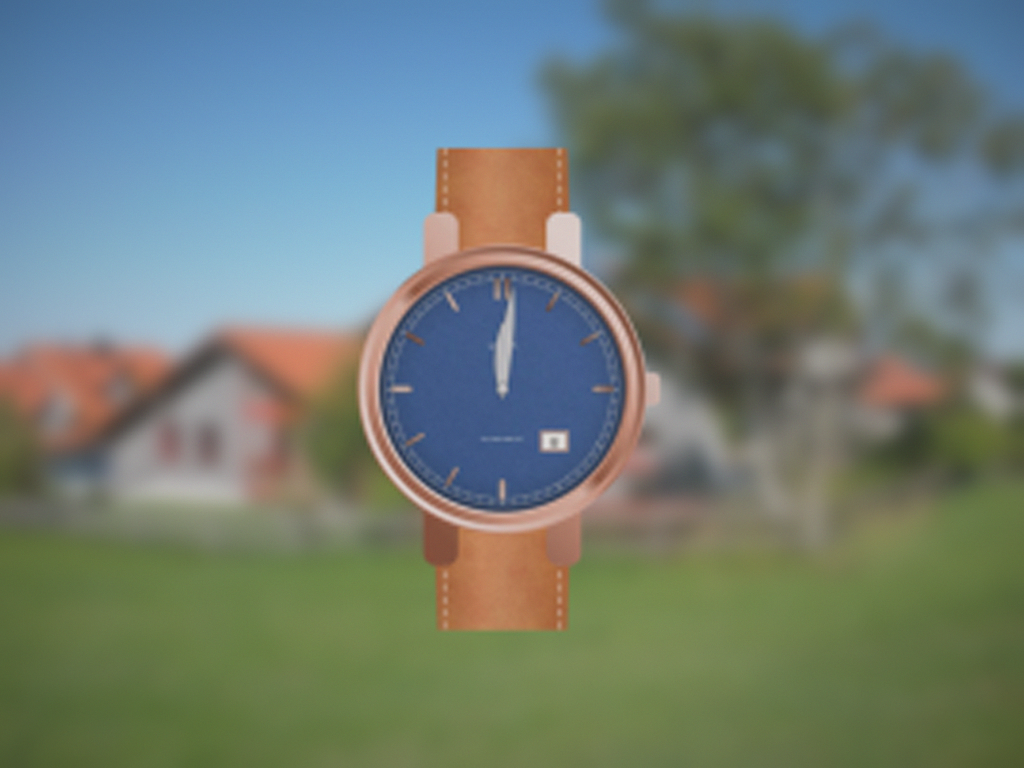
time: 12:01
